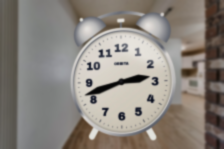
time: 2:42
